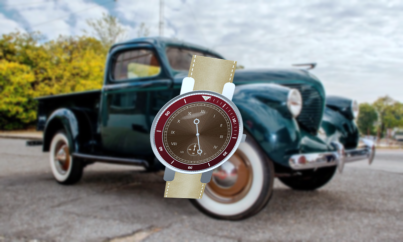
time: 11:27
